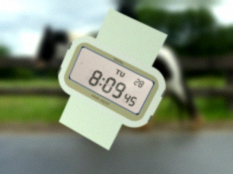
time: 8:09:45
